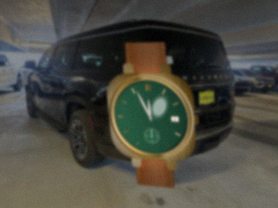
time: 11:56
